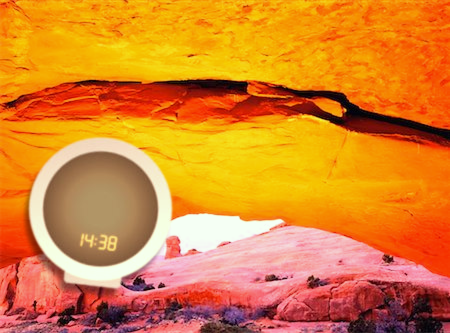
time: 14:38
